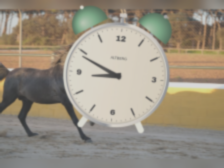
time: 8:49
